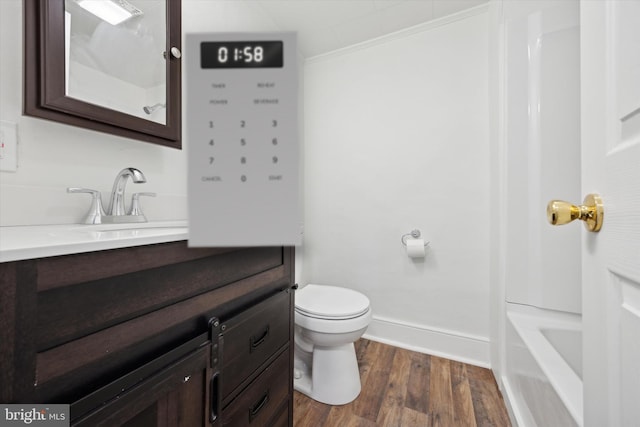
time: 1:58
